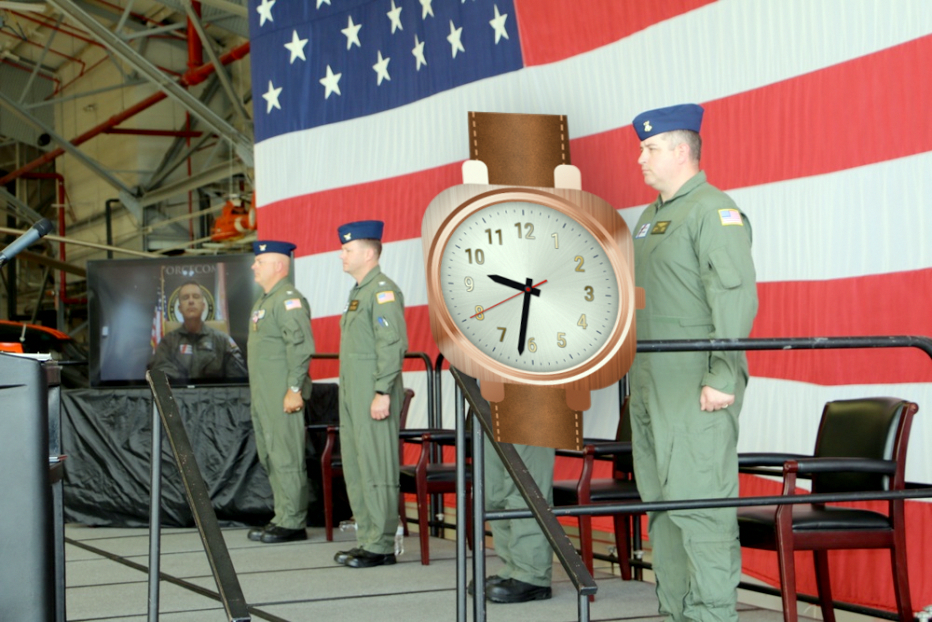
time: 9:31:40
